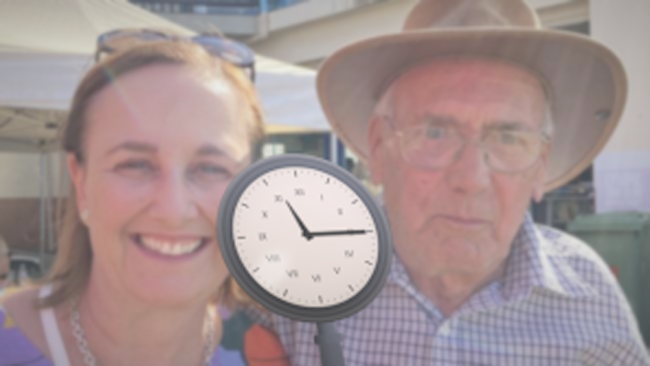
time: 11:15
